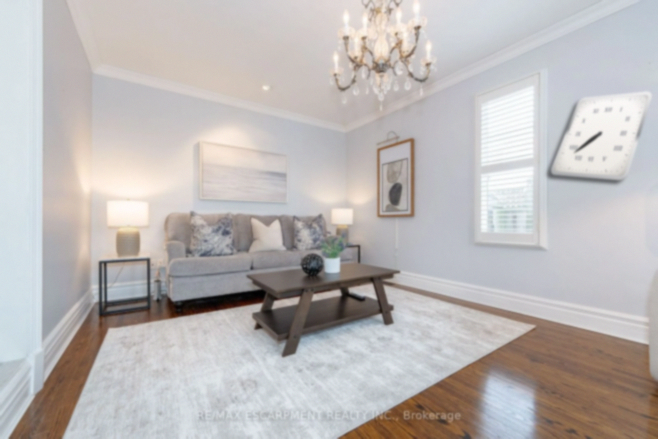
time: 7:38
